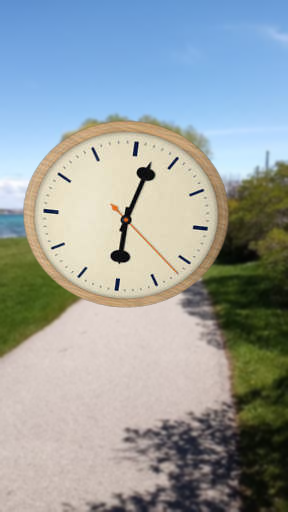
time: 6:02:22
